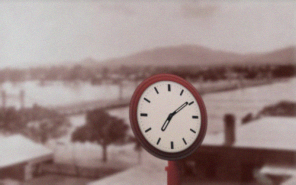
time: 7:09
